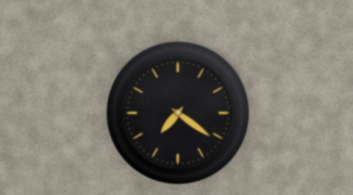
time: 7:21
